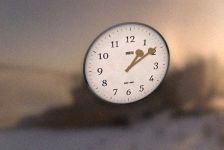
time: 1:09
